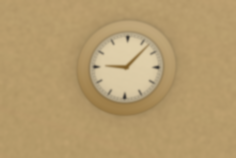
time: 9:07
